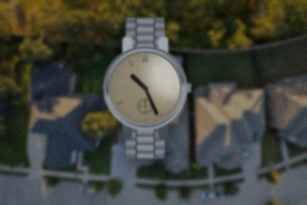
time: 10:26
